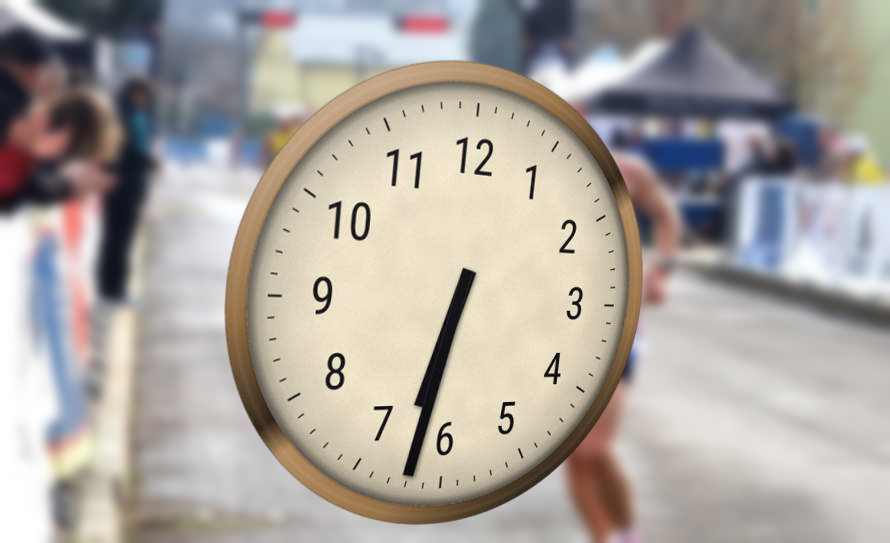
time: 6:32
